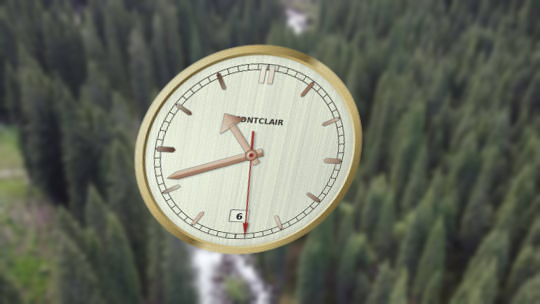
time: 10:41:29
